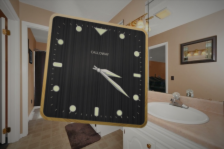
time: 3:21
